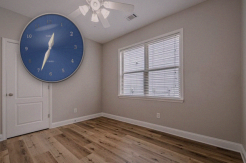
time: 12:34
